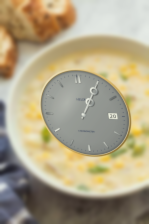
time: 1:05
